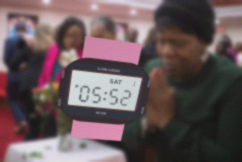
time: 5:52
